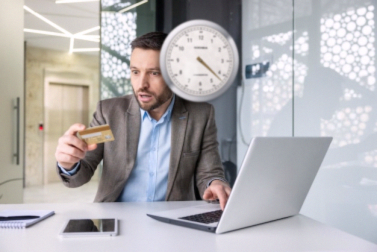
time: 4:22
